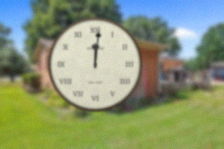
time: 12:01
